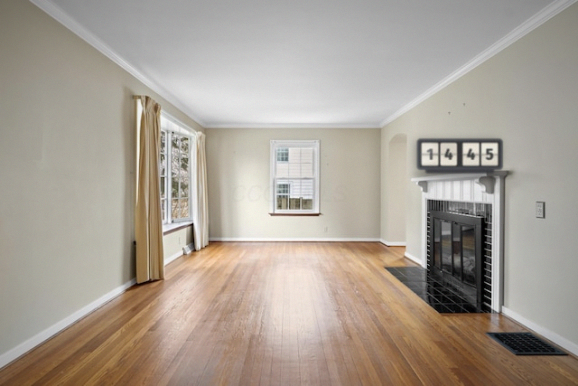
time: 14:45
